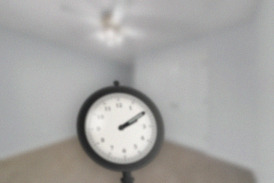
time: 2:10
